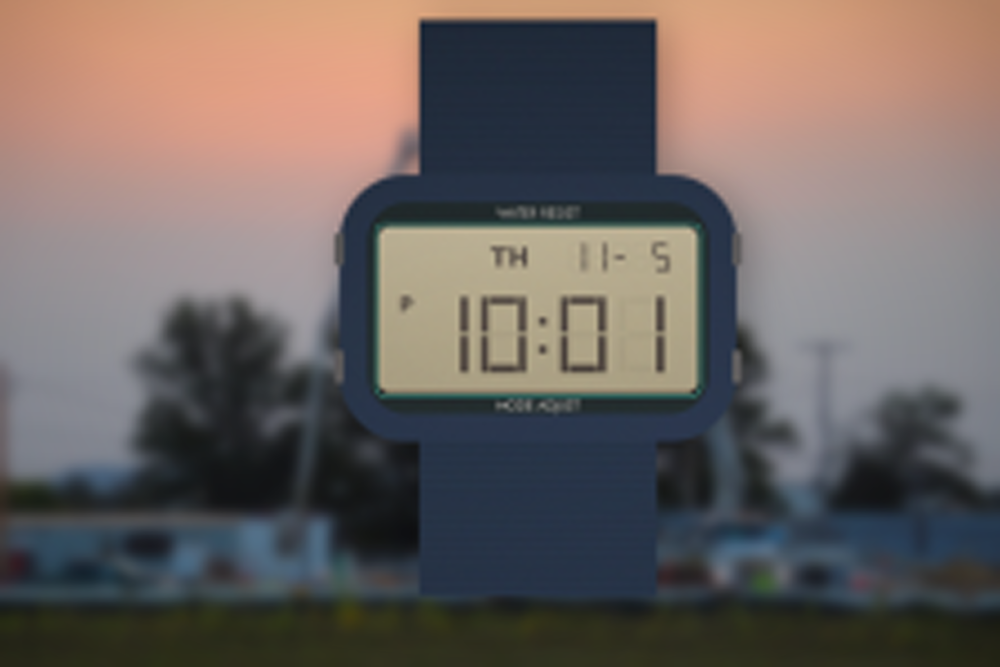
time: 10:01
